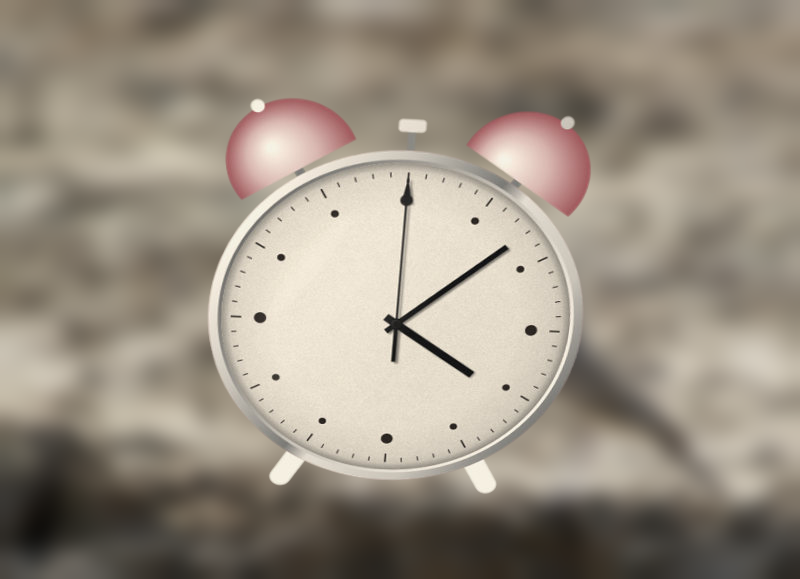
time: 4:08:00
